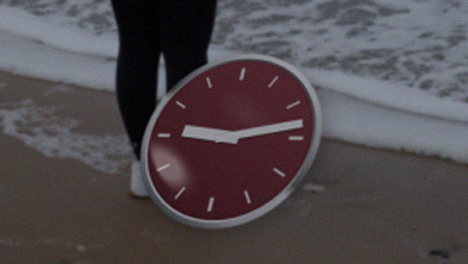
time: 9:13
